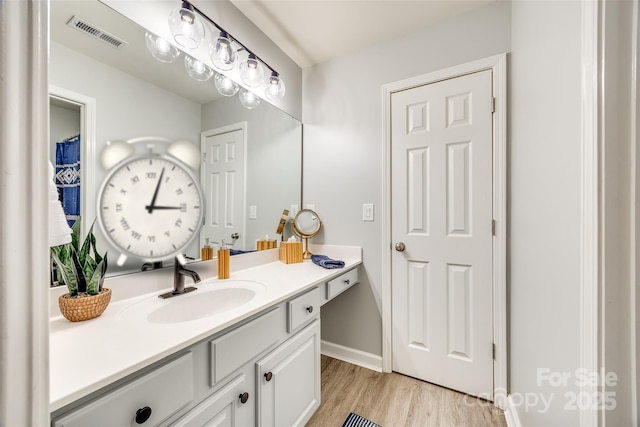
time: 3:03
